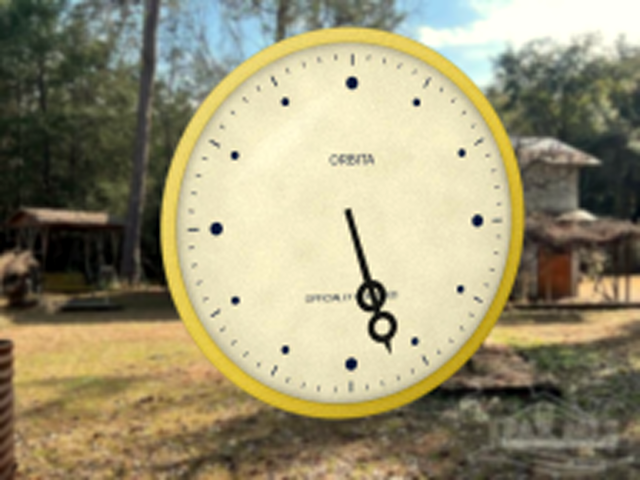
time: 5:27
